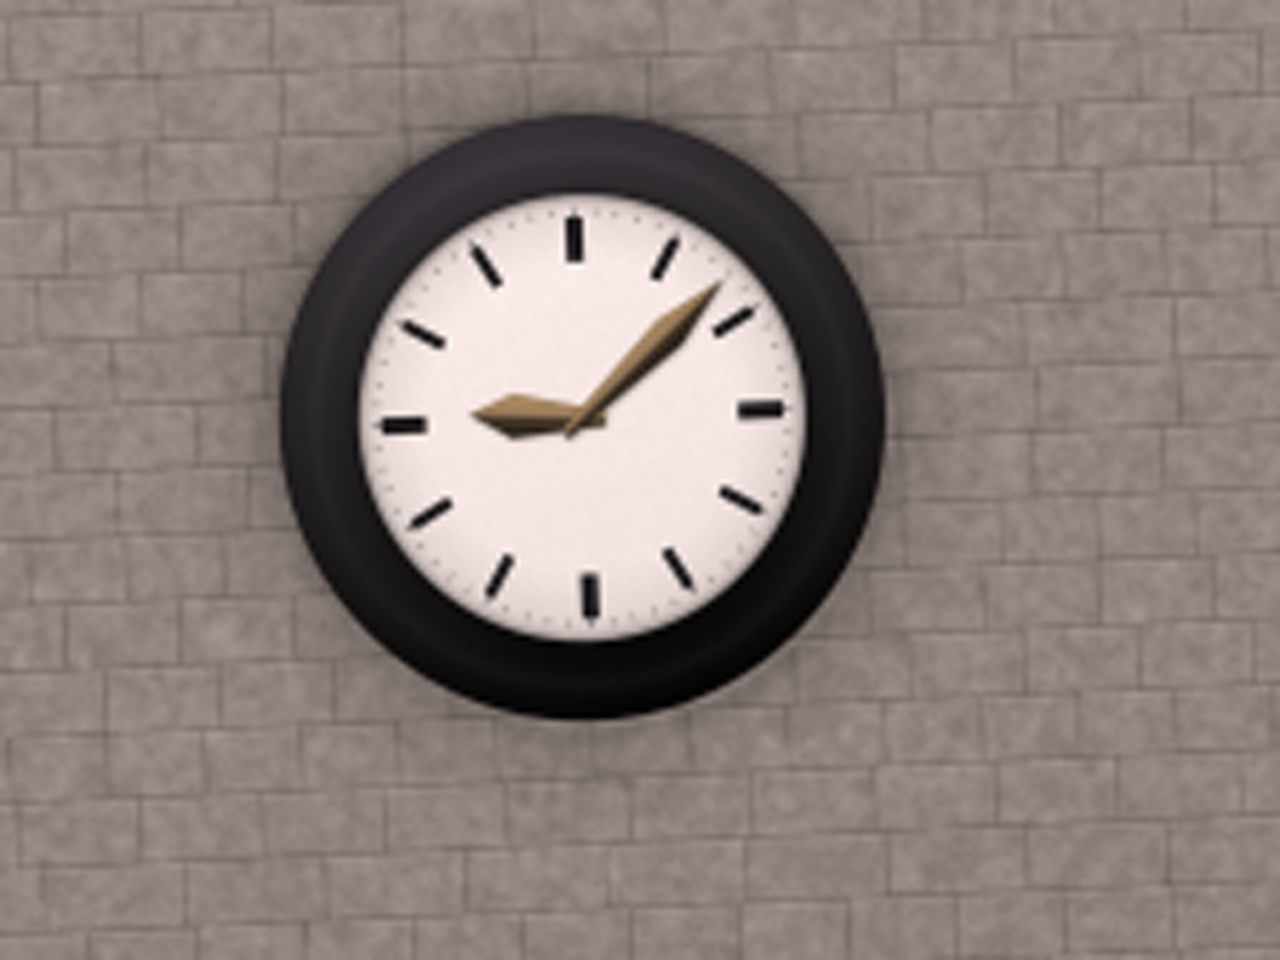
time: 9:08
